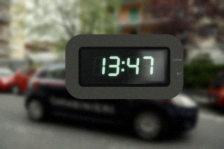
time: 13:47
